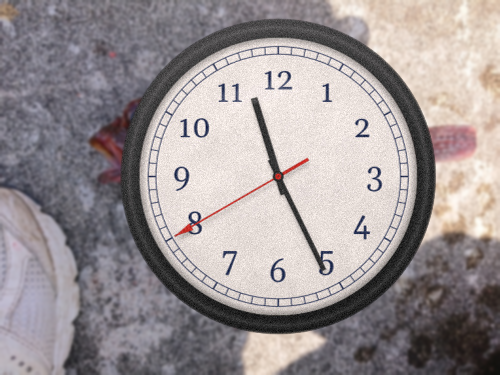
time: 11:25:40
